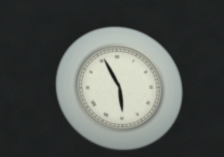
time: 5:56
